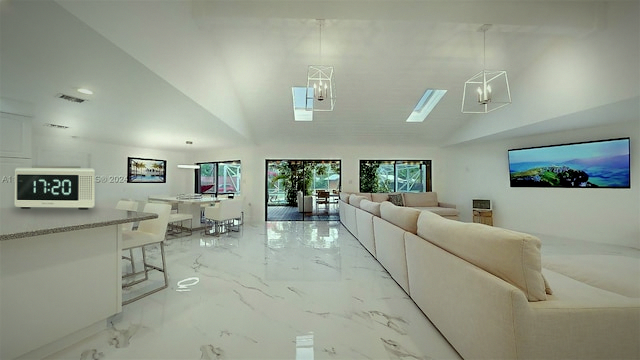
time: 17:20
